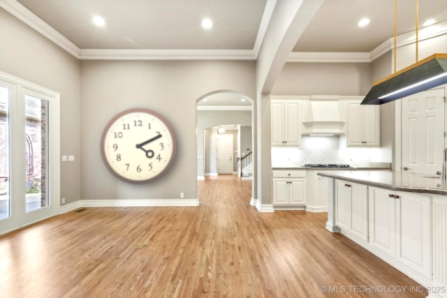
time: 4:11
